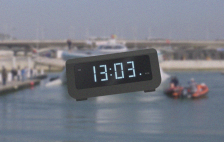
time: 13:03
